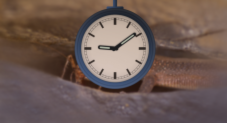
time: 9:09
